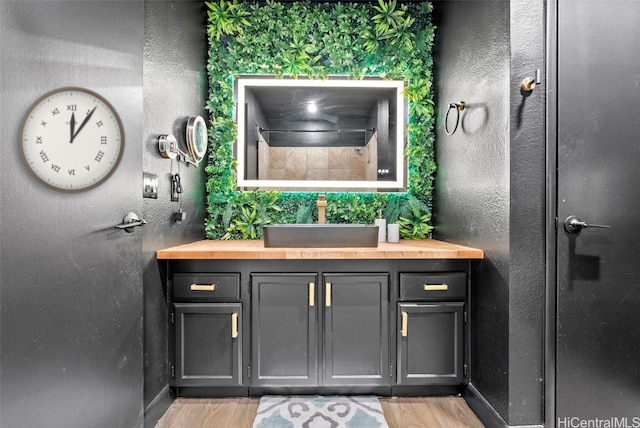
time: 12:06
